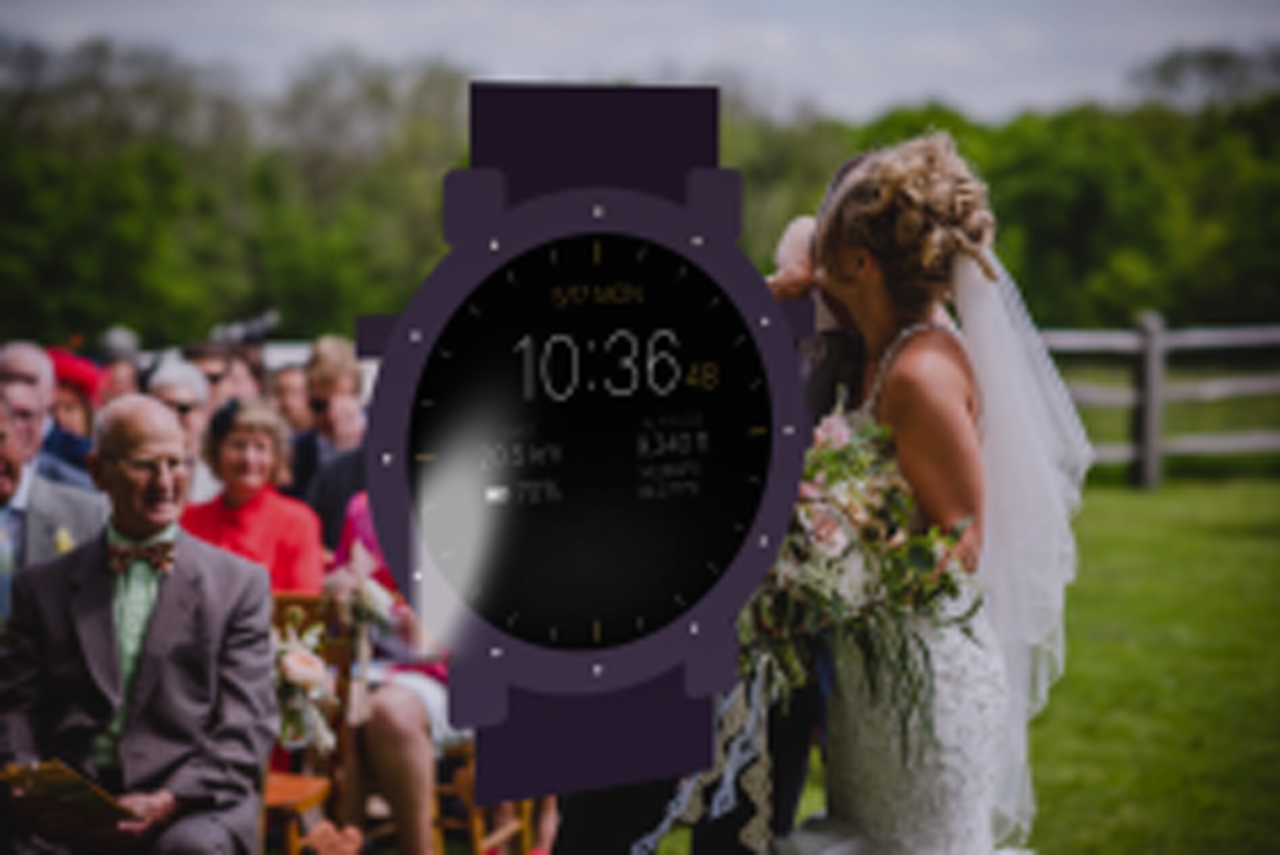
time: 10:36
